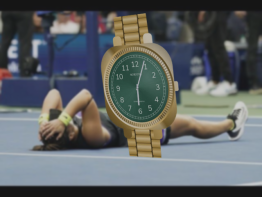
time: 6:04
